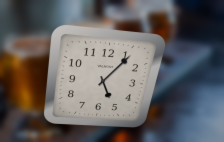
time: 5:06
